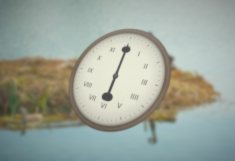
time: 6:00
